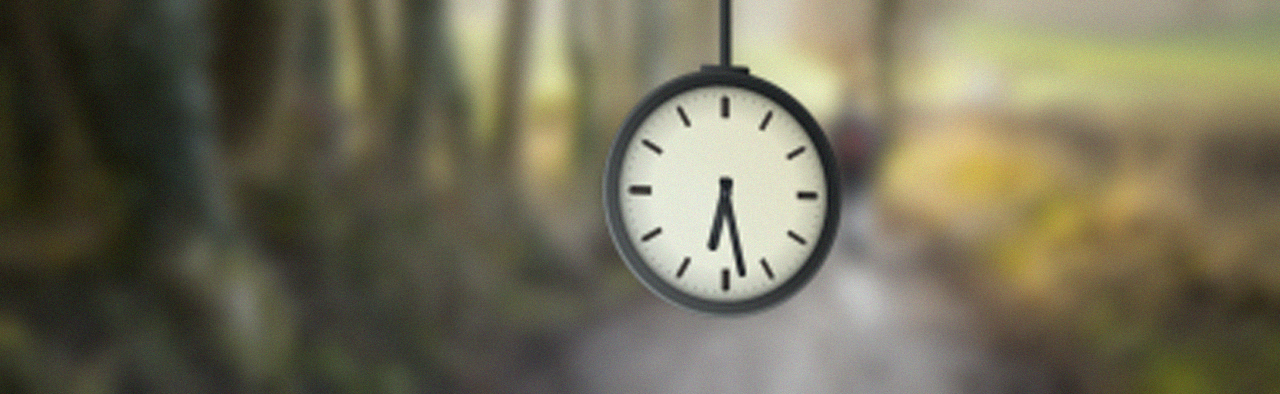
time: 6:28
